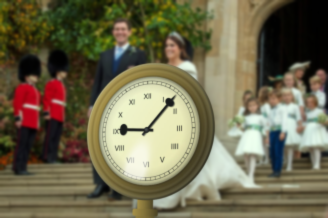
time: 9:07
